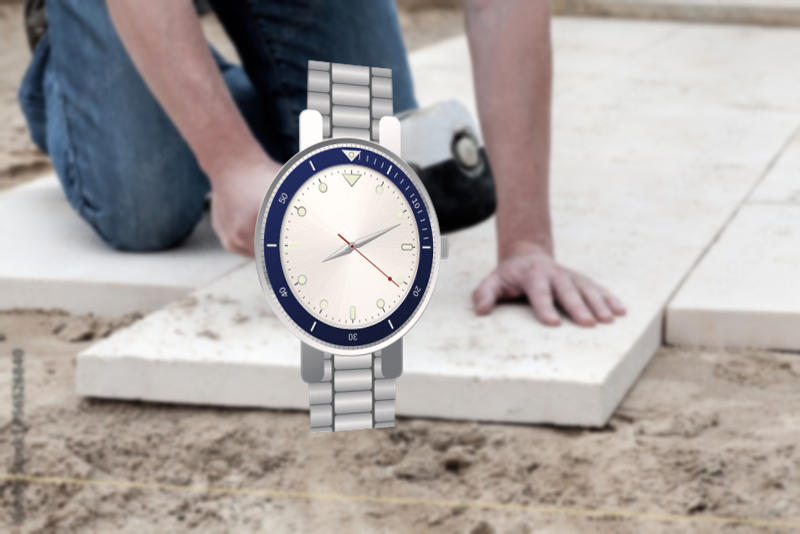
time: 8:11:21
